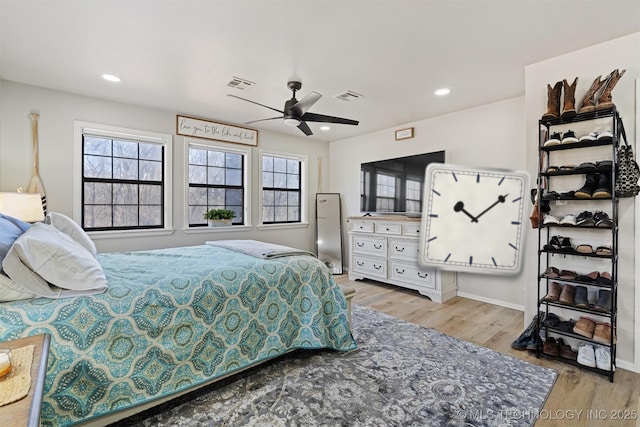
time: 10:08
